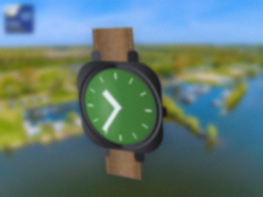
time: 10:36
